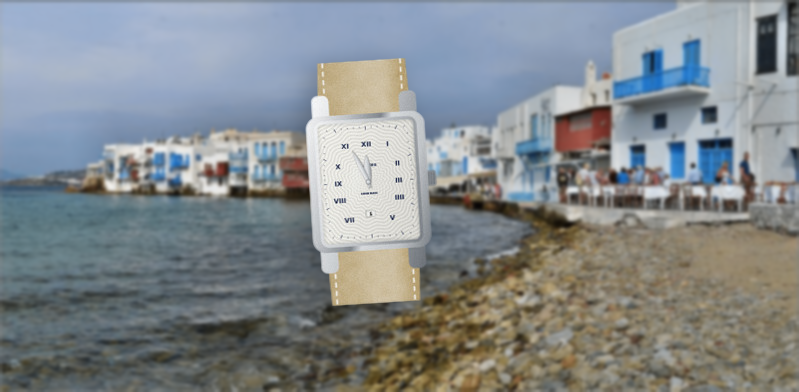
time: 11:56
